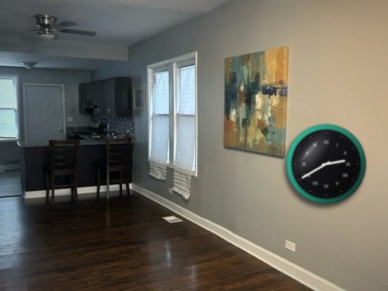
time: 2:40
